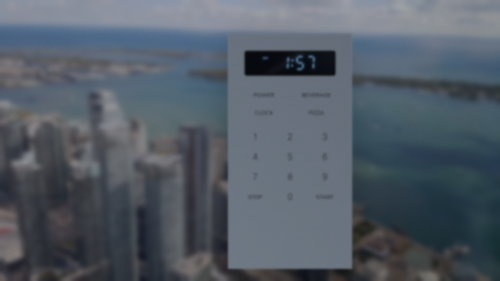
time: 1:57
